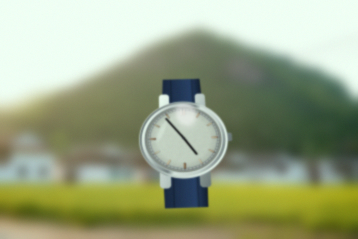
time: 4:54
